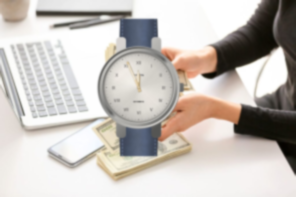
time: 11:56
